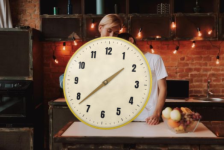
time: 1:38
